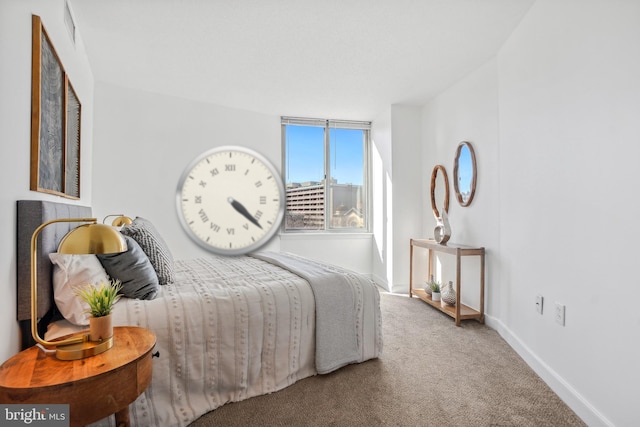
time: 4:22
